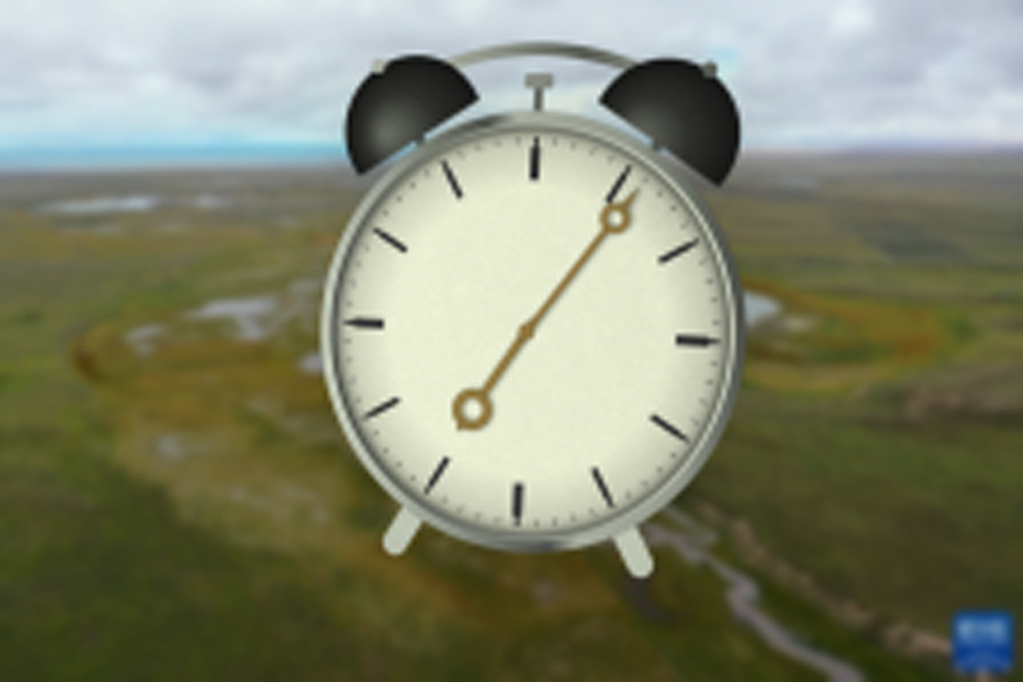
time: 7:06
